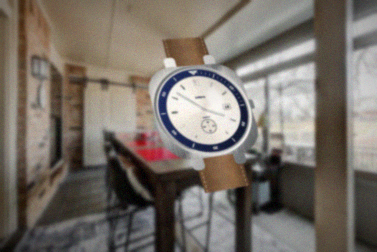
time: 3:52
